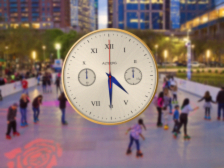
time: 4:30
